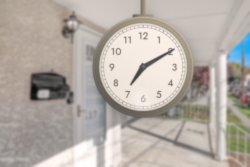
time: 7:10
